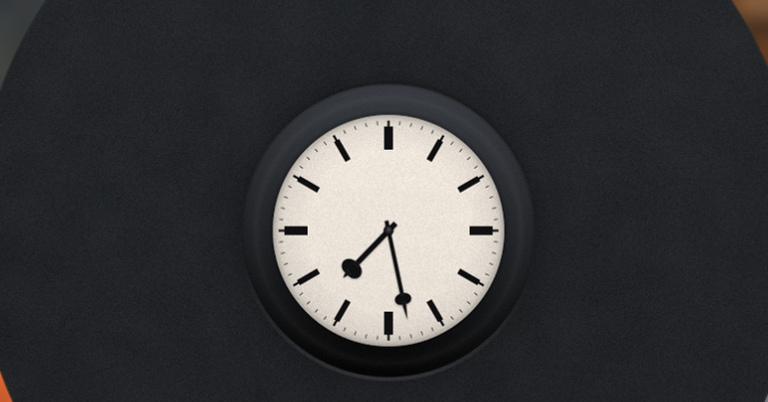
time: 7:28
